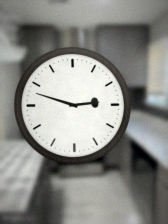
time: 2:48
